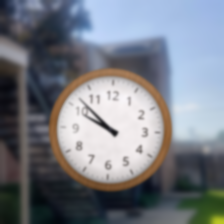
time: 9:52
